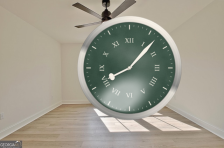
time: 8:07
